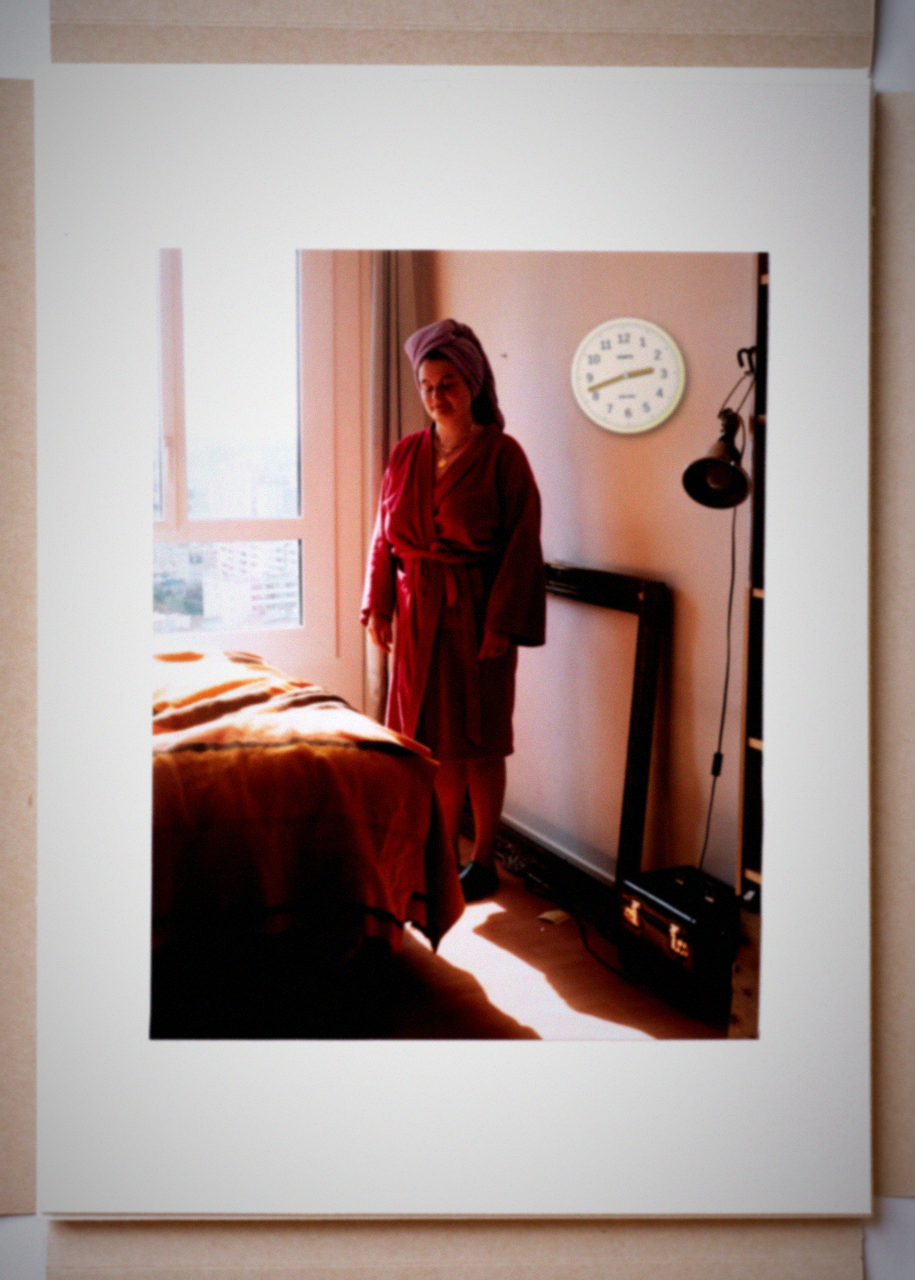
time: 2:42
